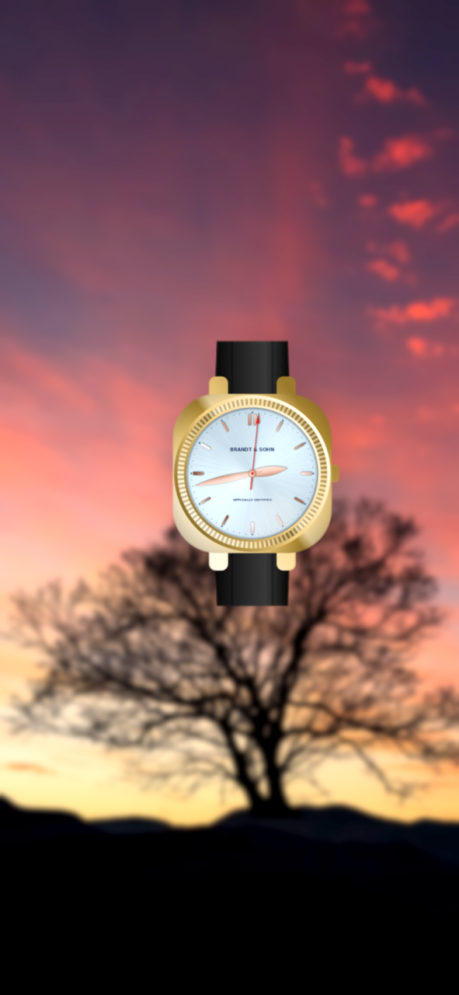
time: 2:43:01
